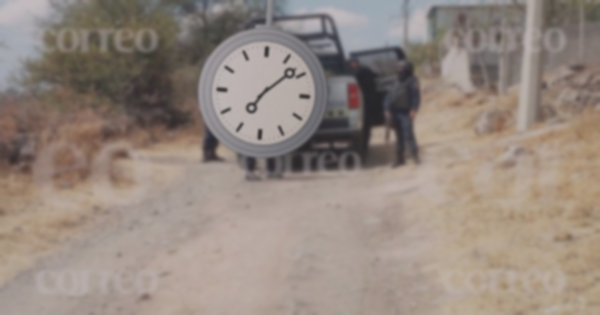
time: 7:08
